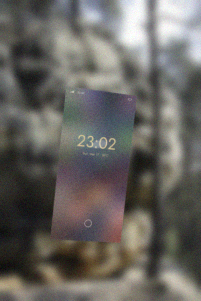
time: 23:02
